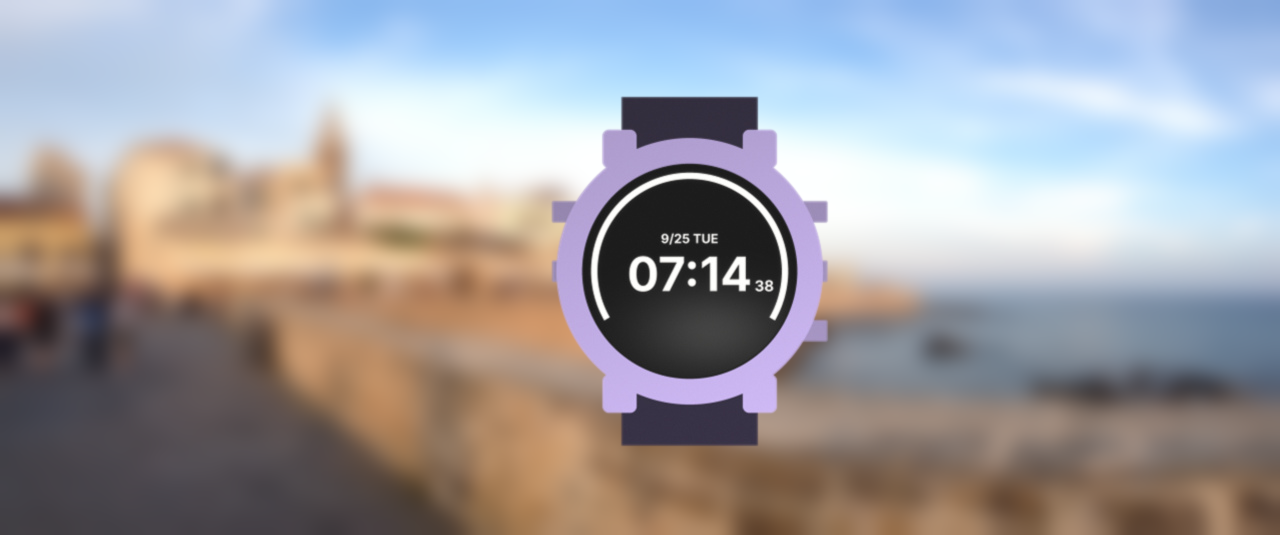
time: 7:14:38
